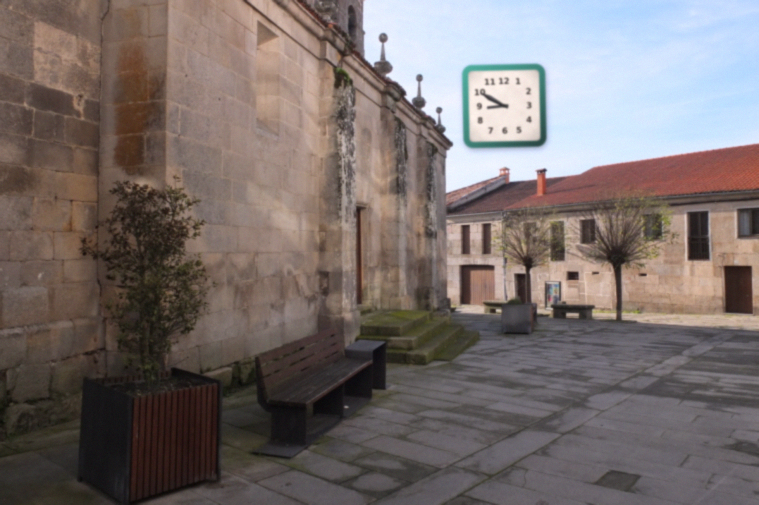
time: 8:50
